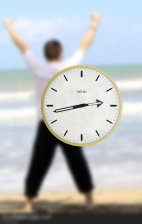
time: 2:43
